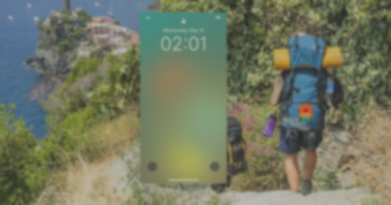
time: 2:01
